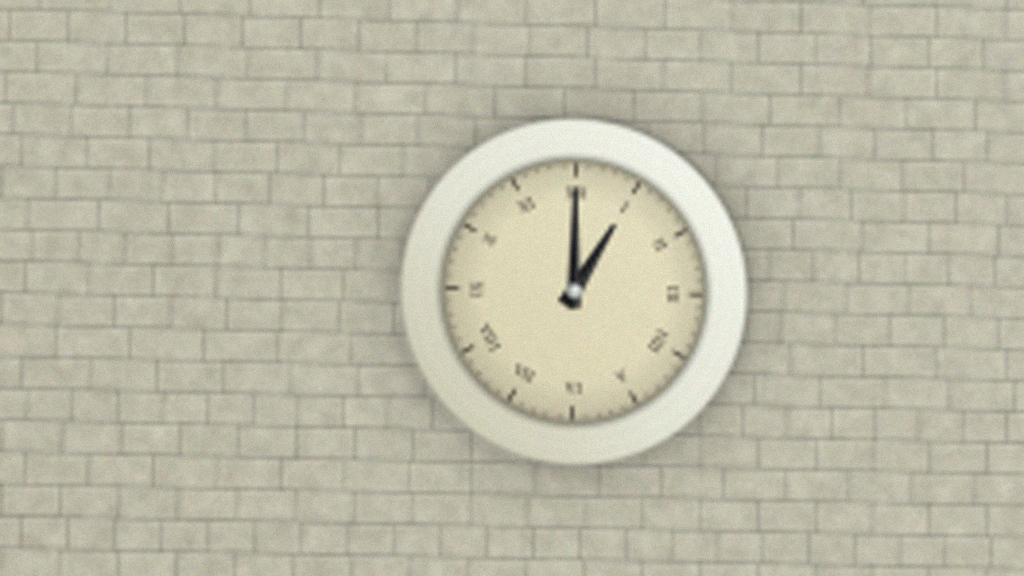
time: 1:00
